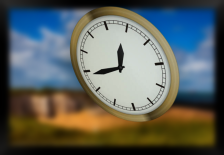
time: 12:44
